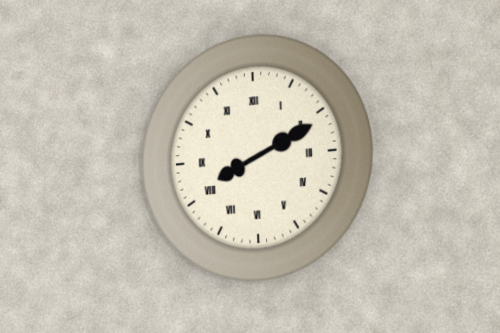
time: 8:11
